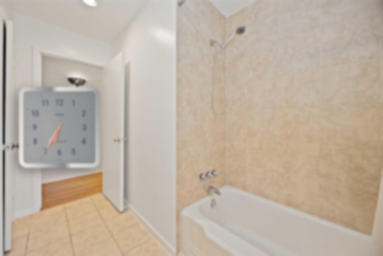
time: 6:35
